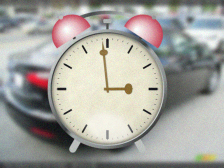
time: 2:59
